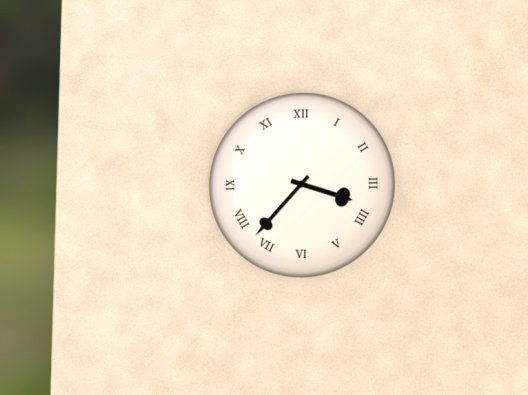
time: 3:37
